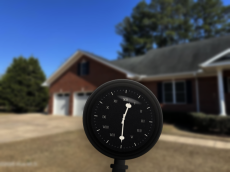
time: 12:30
